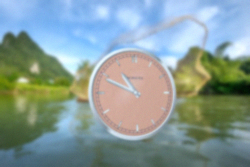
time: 10:49
